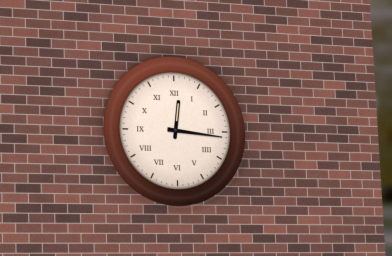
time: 12:16
